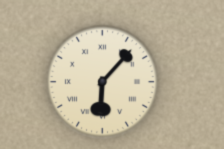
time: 6:07
